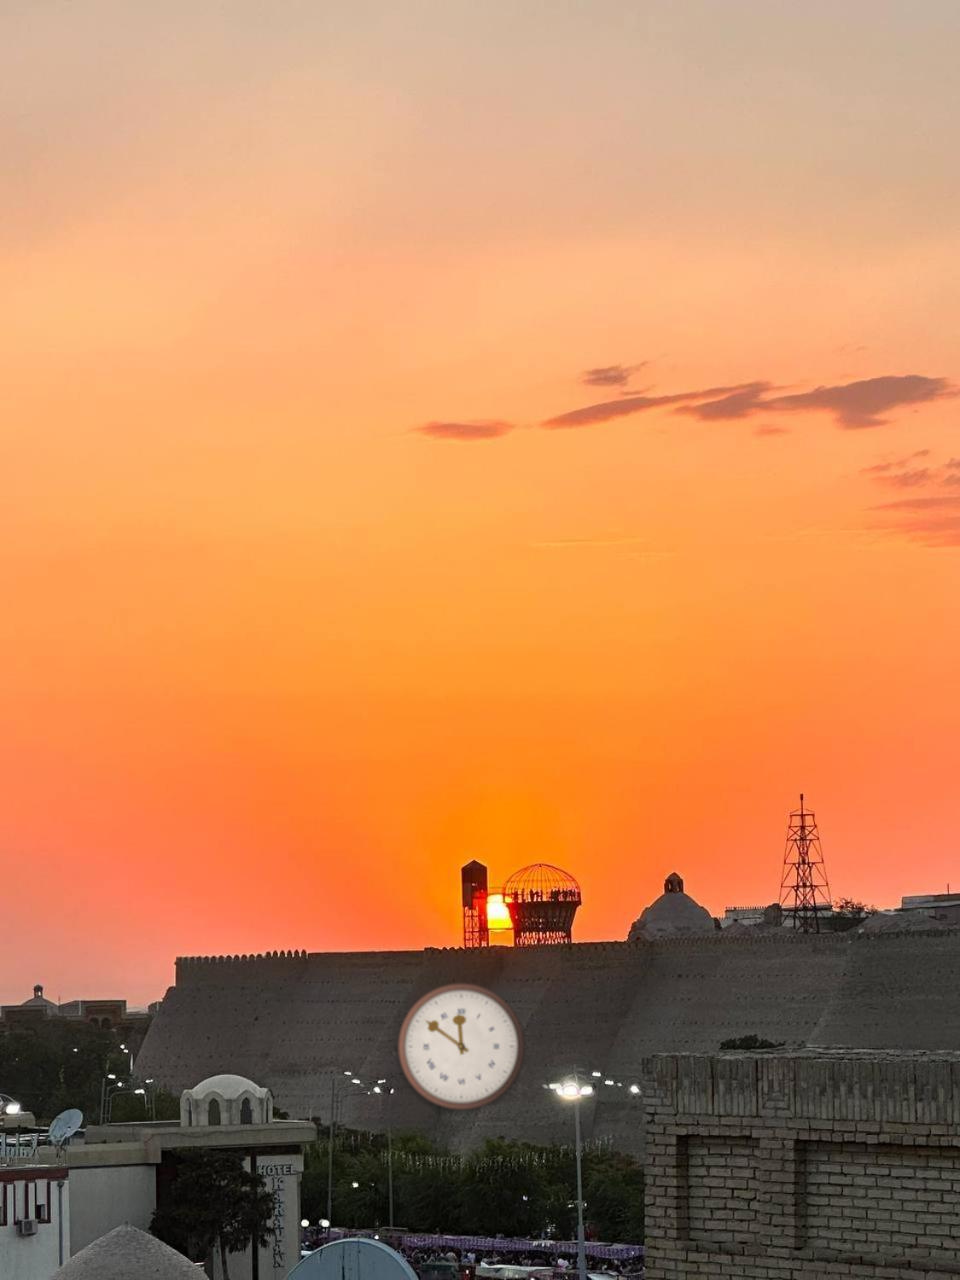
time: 11:51
